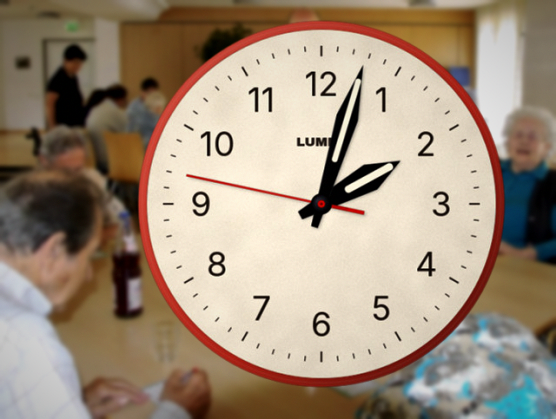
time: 2:02:47
